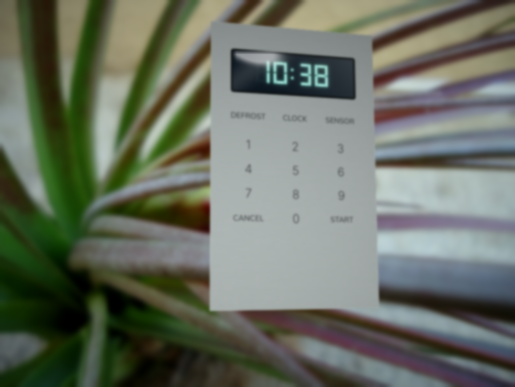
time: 10:38
